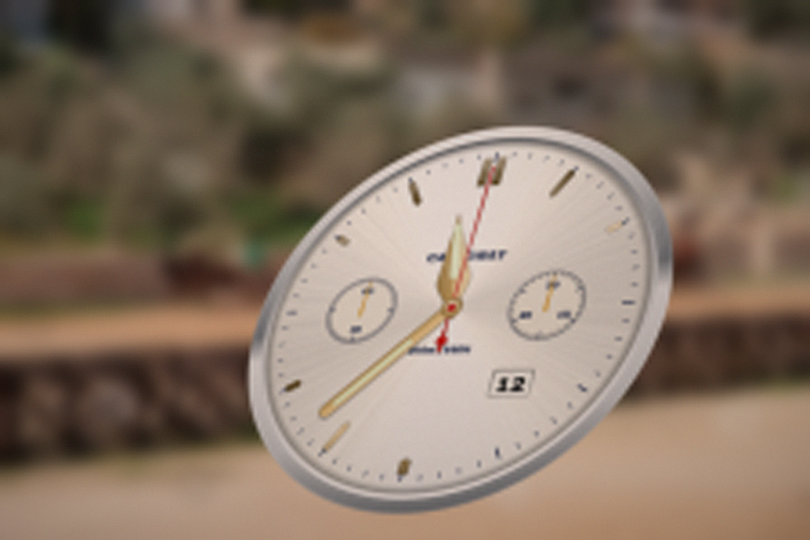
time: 11:37
